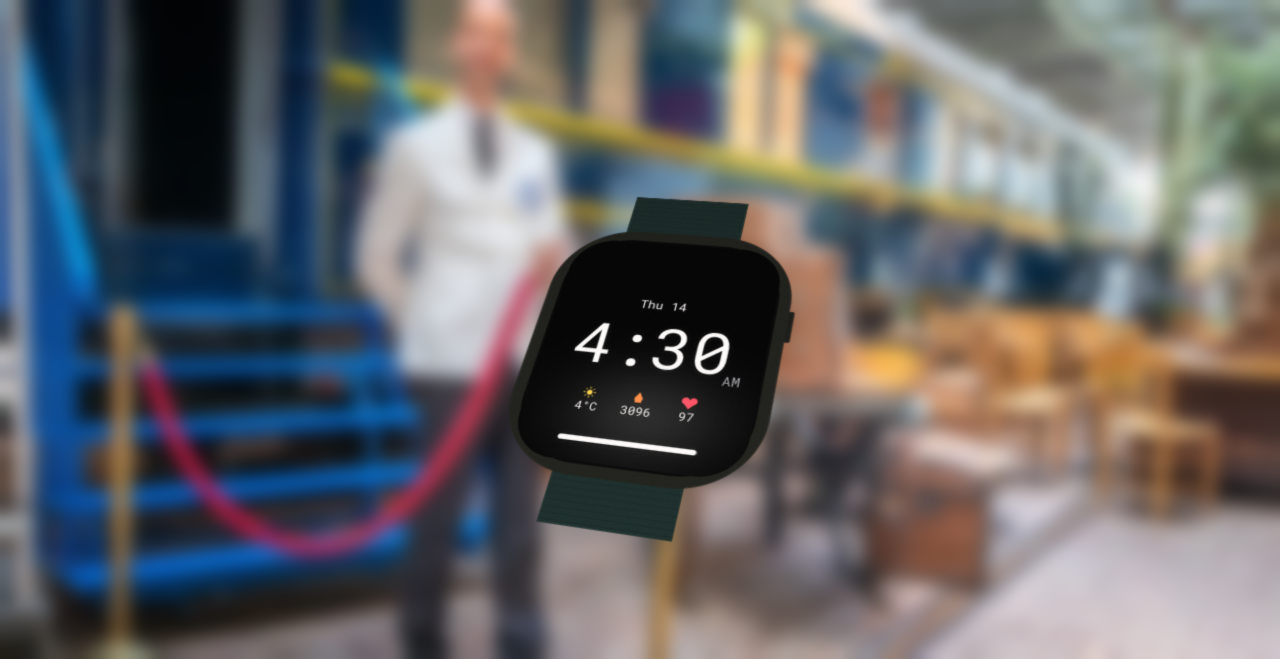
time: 4:30
